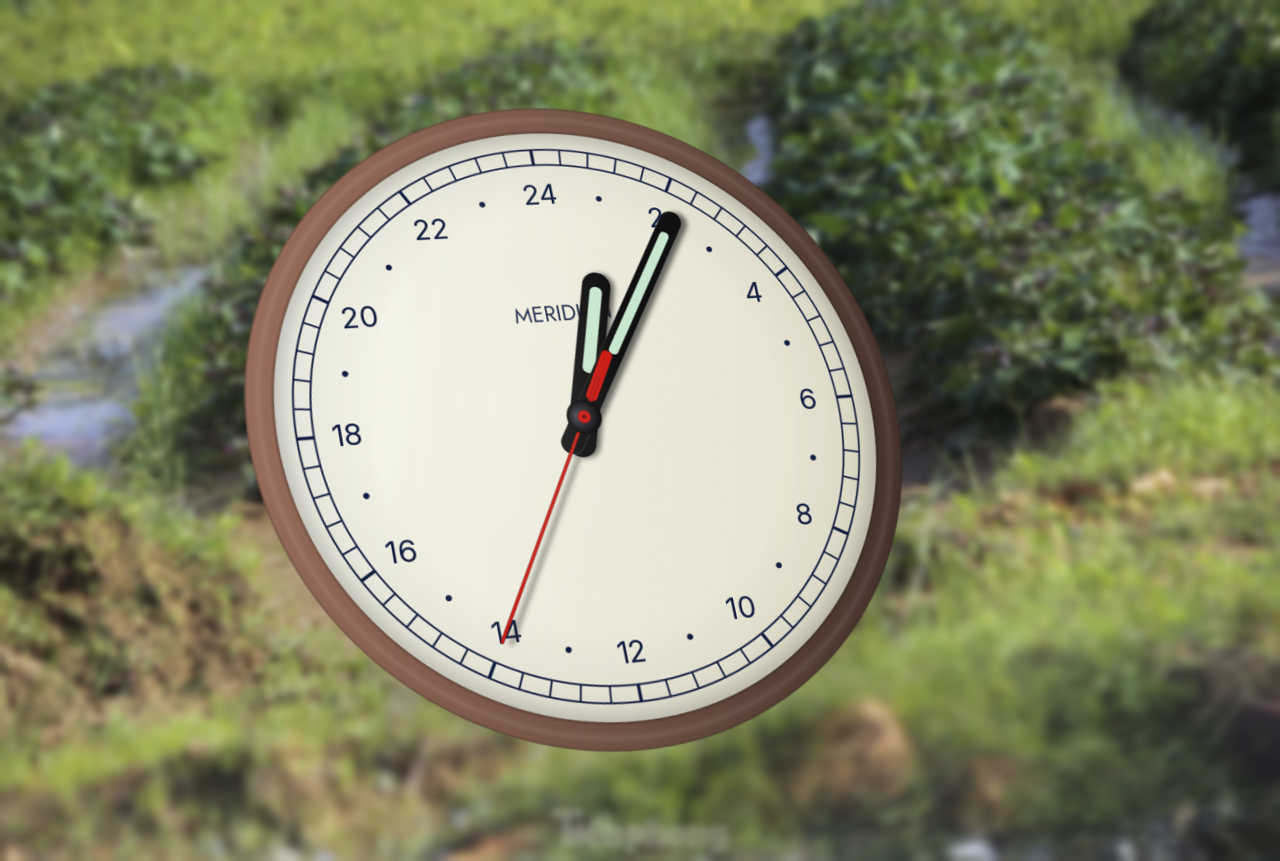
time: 1:05:35
